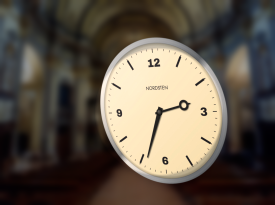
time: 2:34
